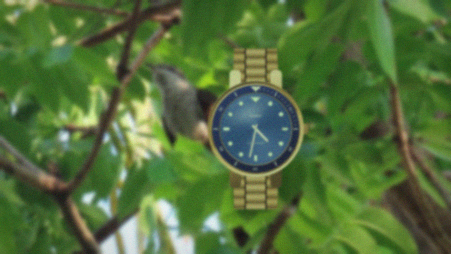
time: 4:32
